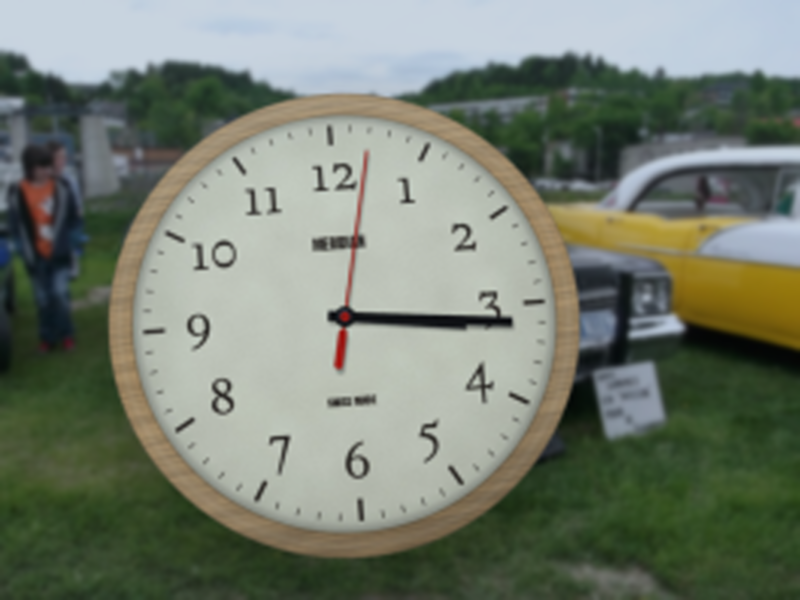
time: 3:16:02
